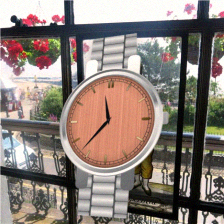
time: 11:37
